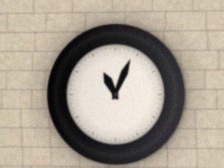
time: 11:04
